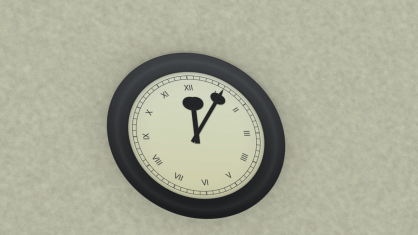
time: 12:06
